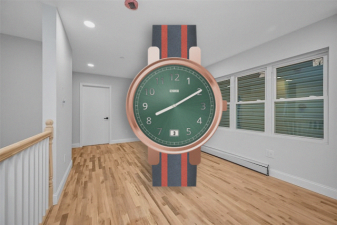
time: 8:10
